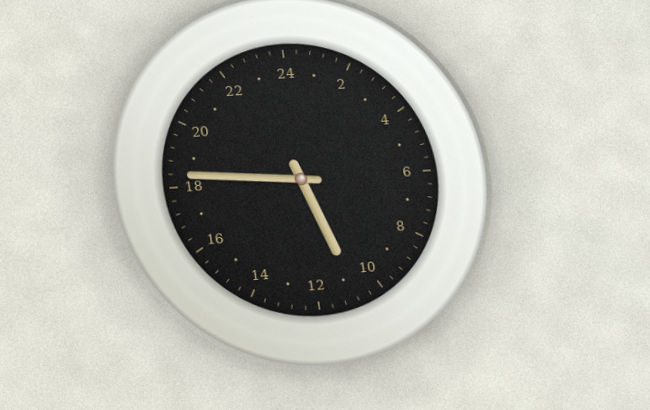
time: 10:46
